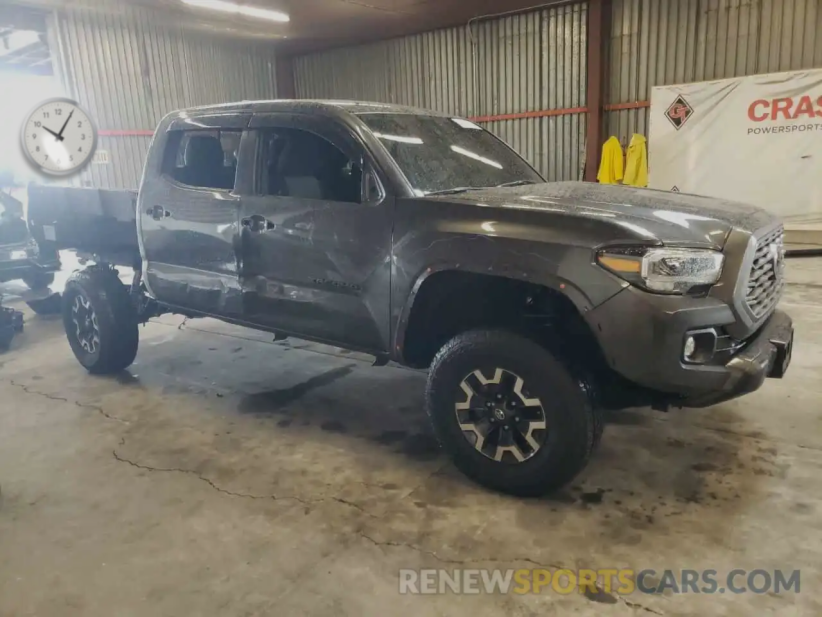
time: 10:05
